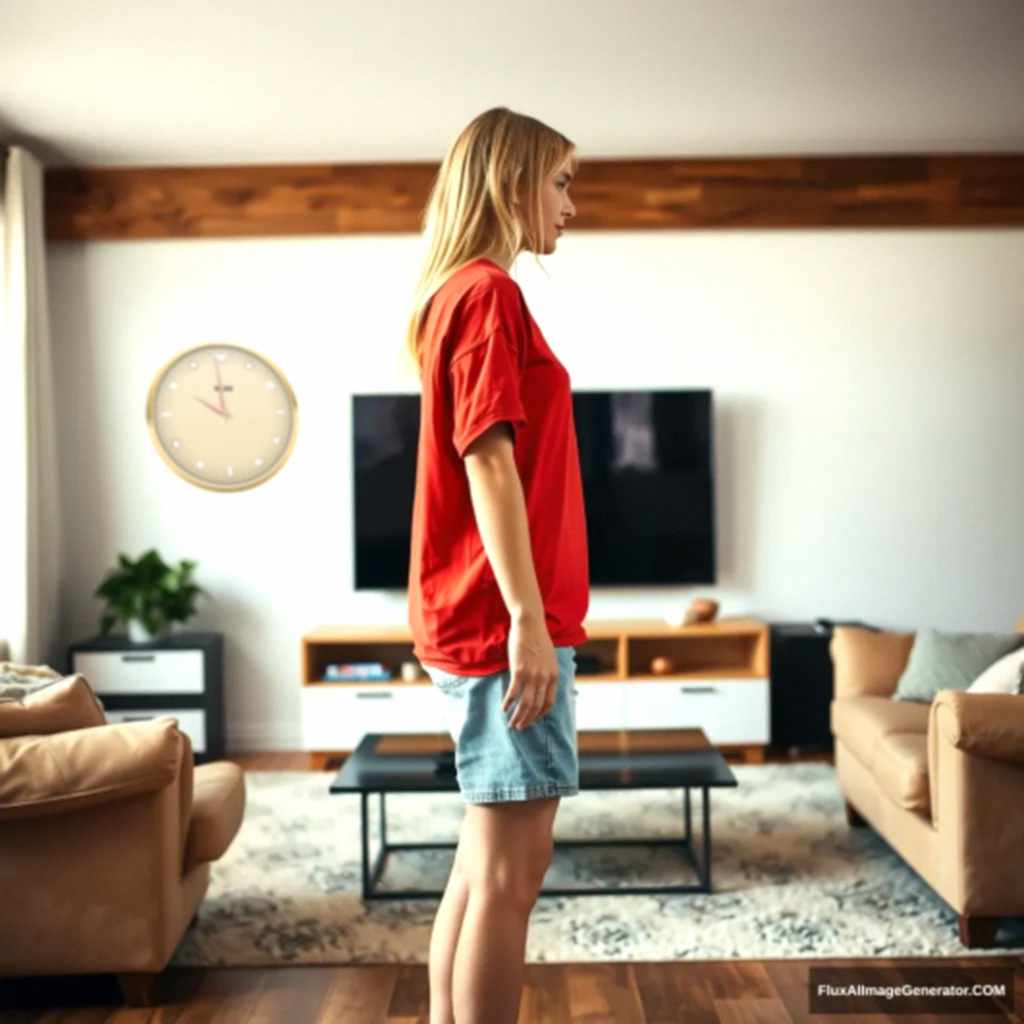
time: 9:59
